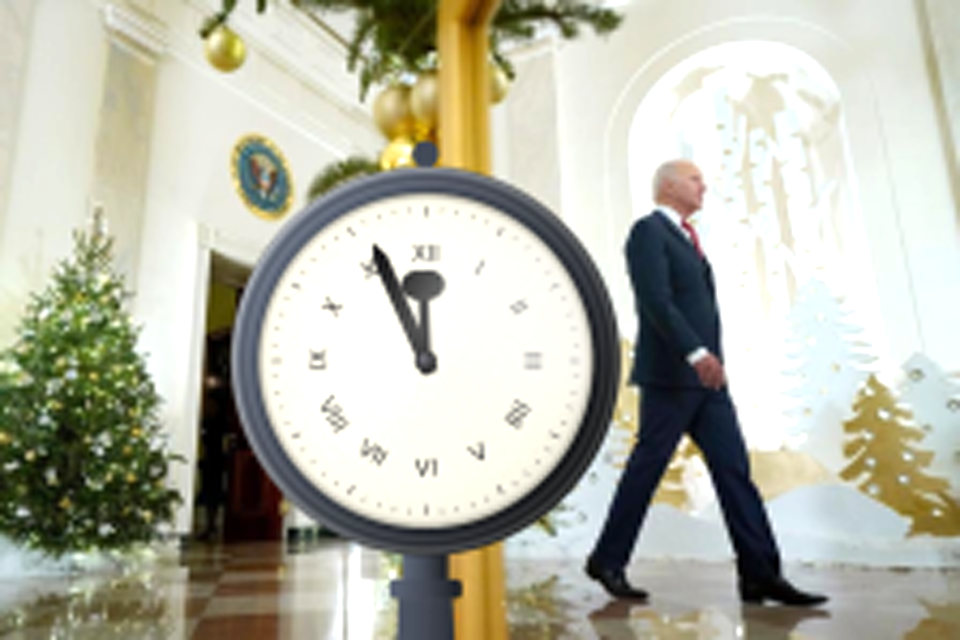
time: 11:56
